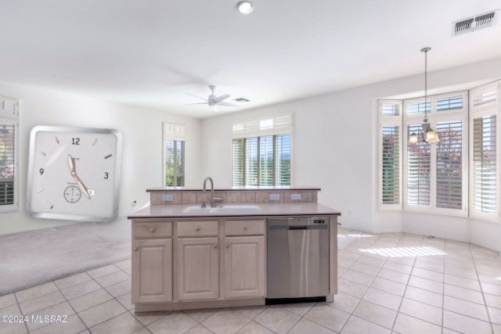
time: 11:24
